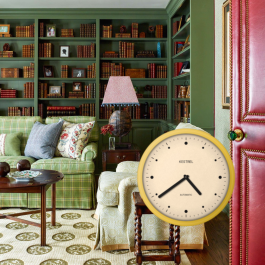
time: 4:39
